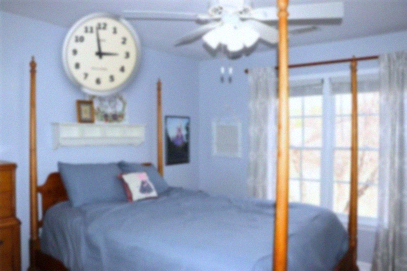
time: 2:58
